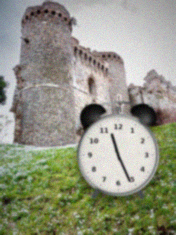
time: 11:26
